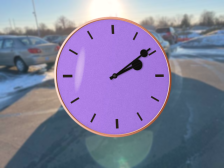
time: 2:09
